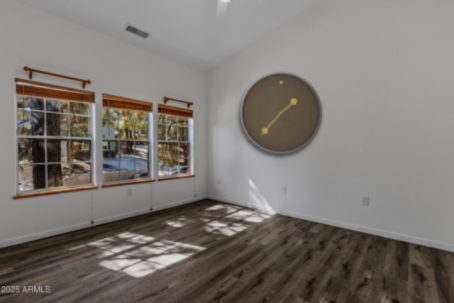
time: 1:37
